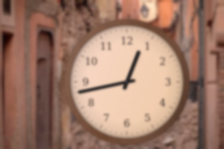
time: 12:43
